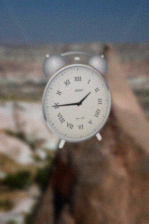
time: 1:45
